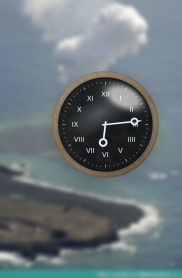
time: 6:14
